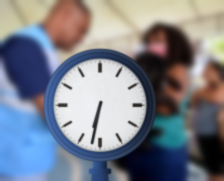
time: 6:32
